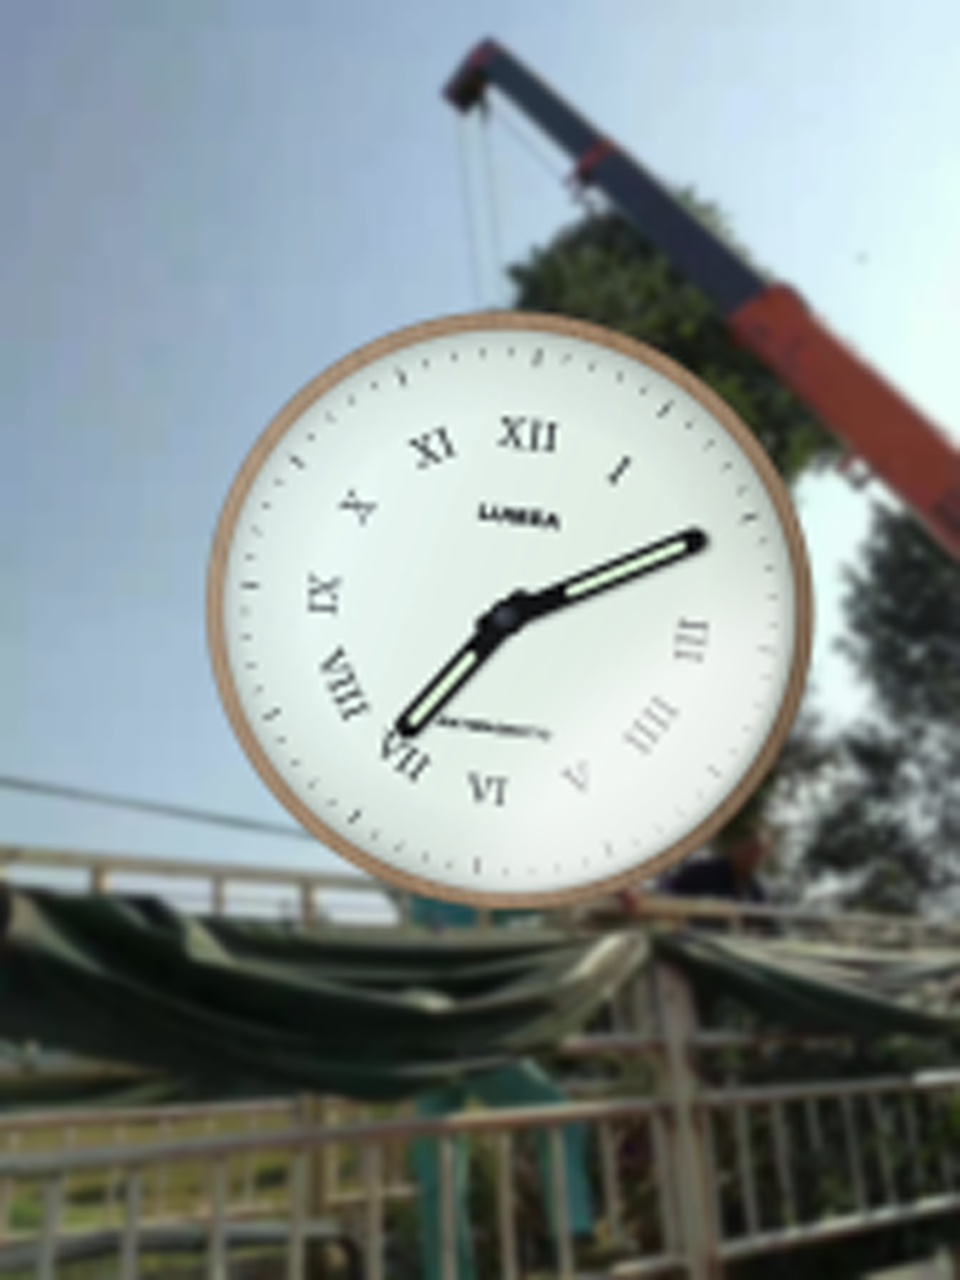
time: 7:10
